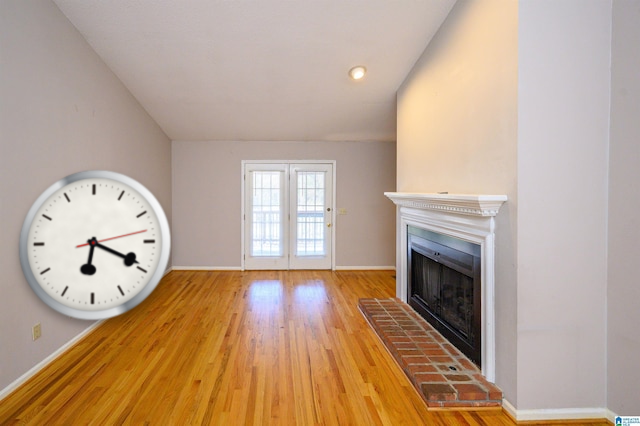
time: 6:19:13
